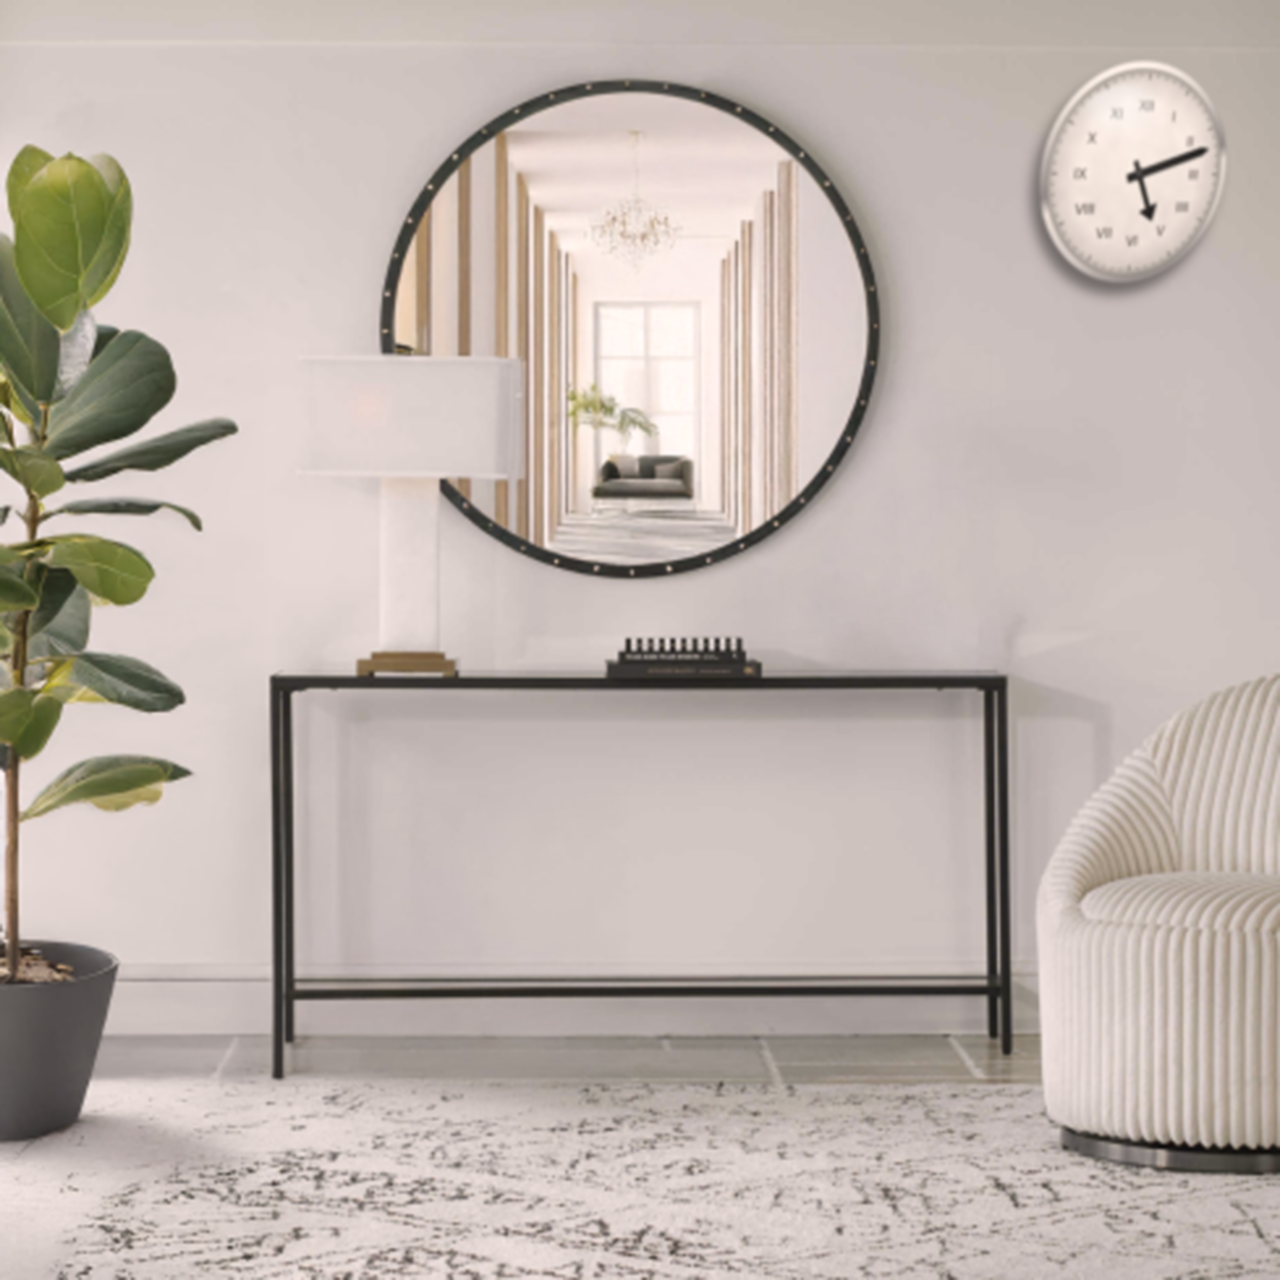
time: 5:12
